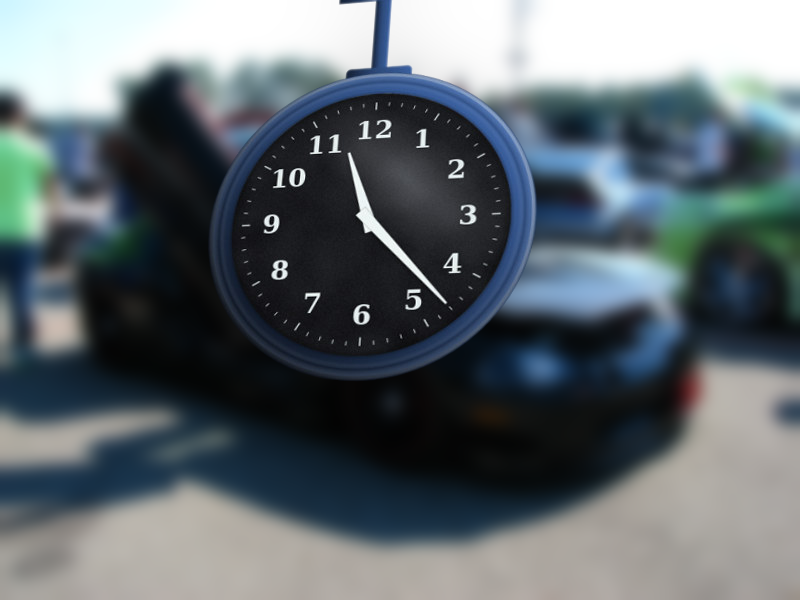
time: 11:23
